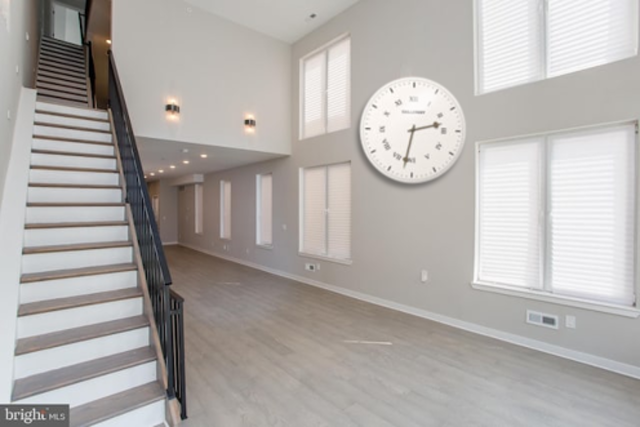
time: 2:32
